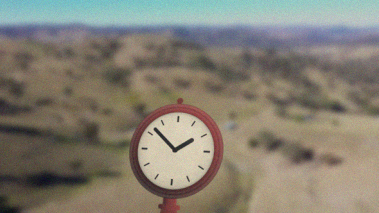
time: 1:52
